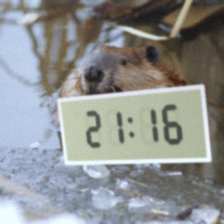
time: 21:16
